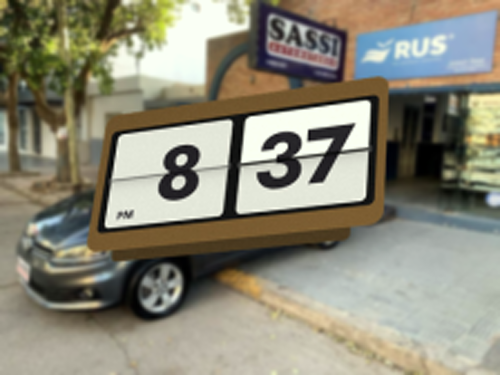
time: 8:37
